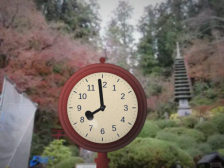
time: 7:59
